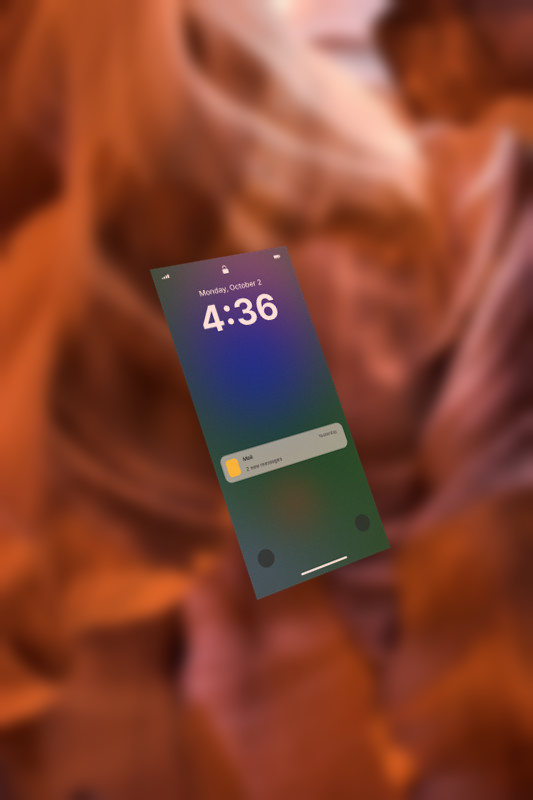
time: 4:36
